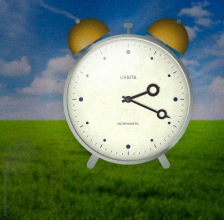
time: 2:19
